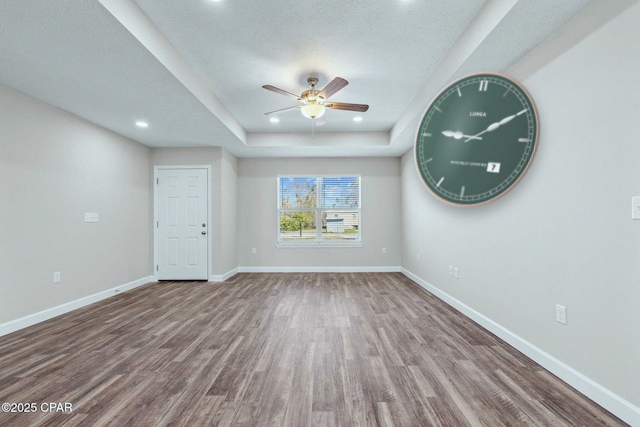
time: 9:10
